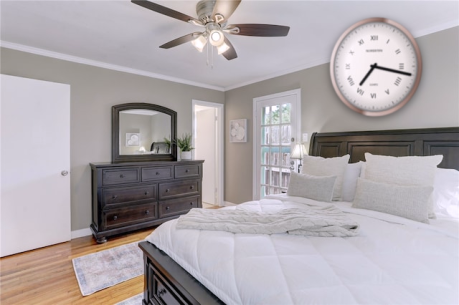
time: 7:17
